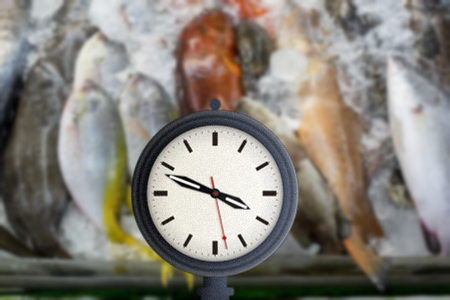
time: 3:48:28
